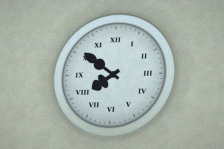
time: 7:51
